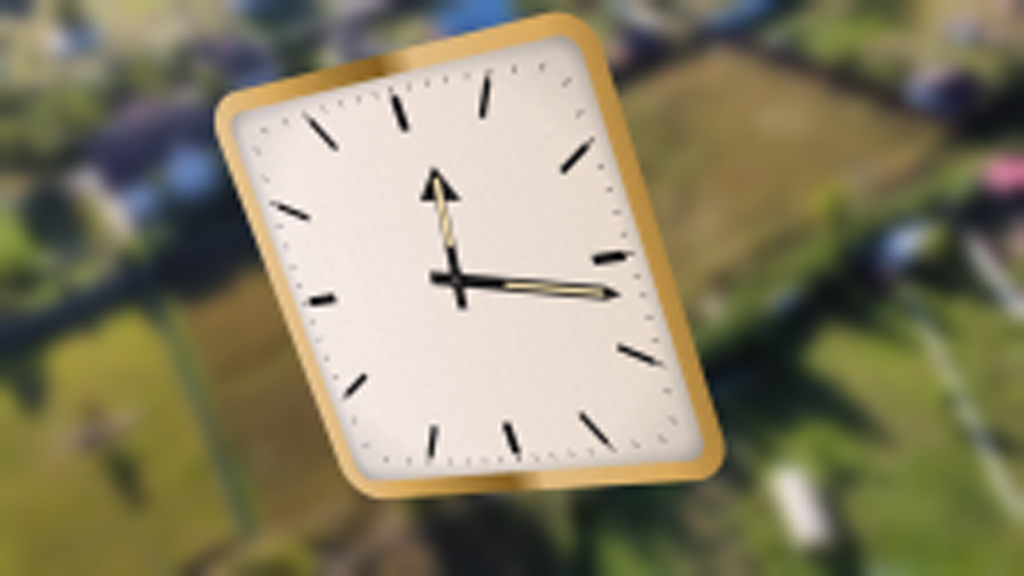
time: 12:17
